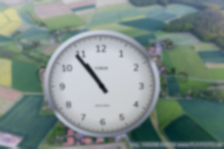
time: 10:54
